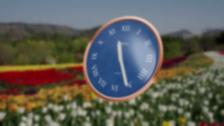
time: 11:26
